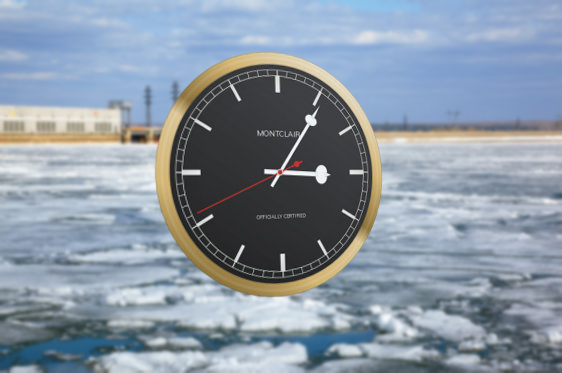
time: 3:05:41
